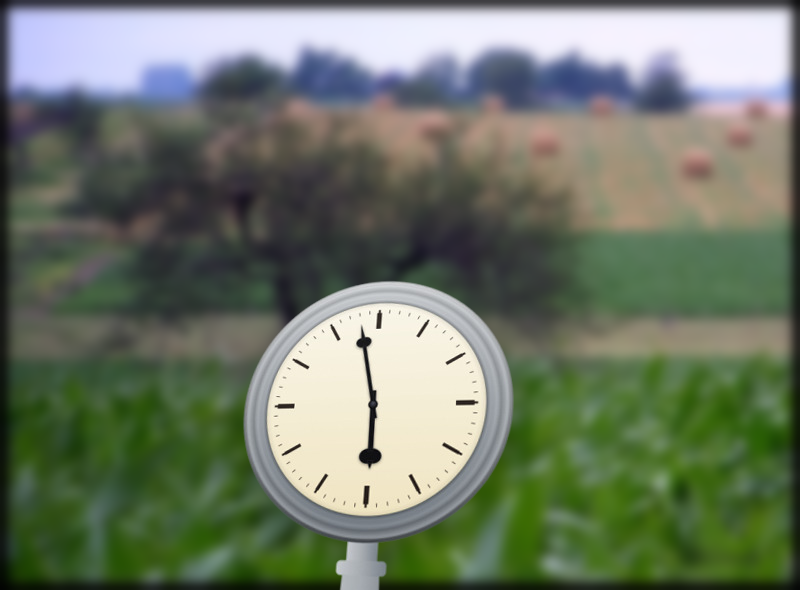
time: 5:58
